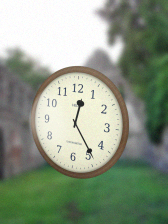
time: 12:24
